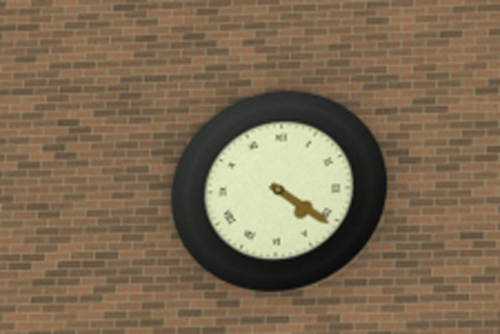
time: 4:21
